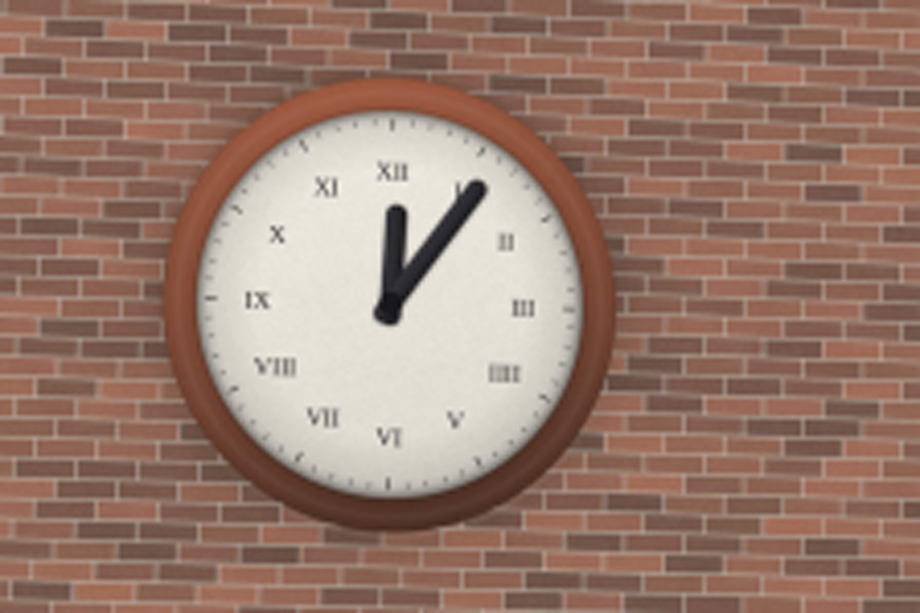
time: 12:06
